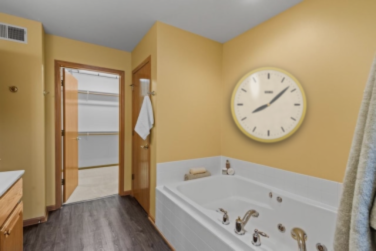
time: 8:08
